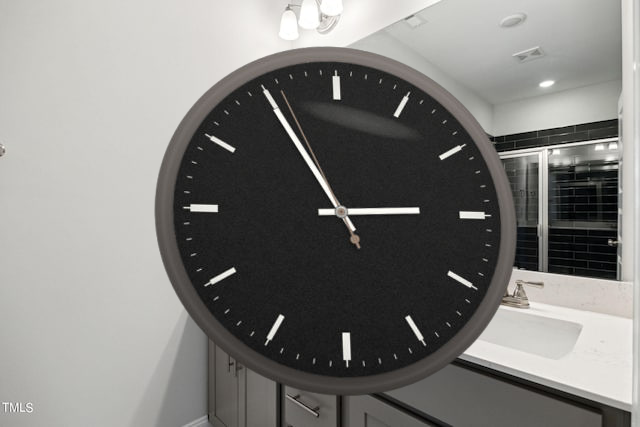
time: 2:54:56
